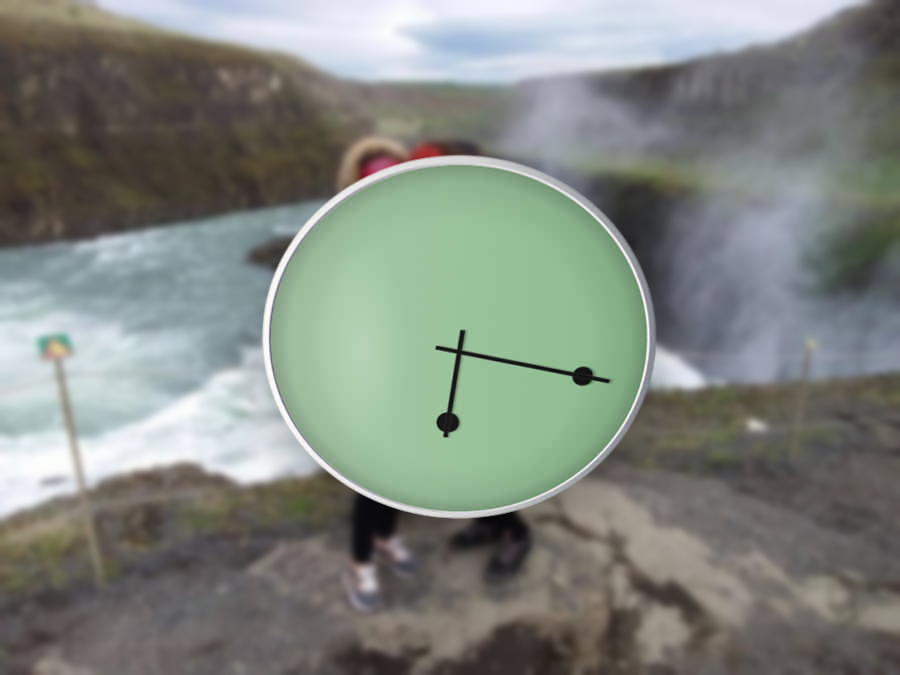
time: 6:17
